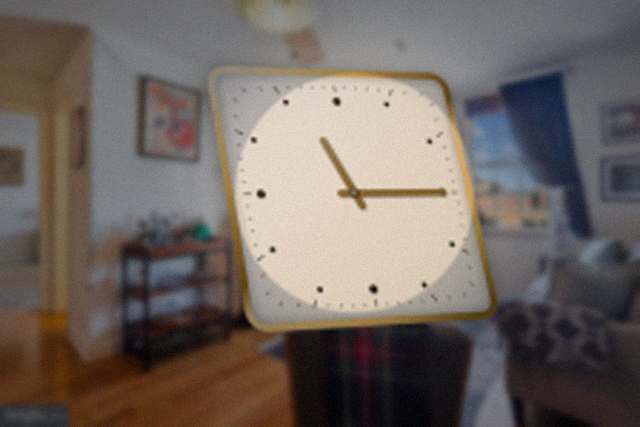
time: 11:15
